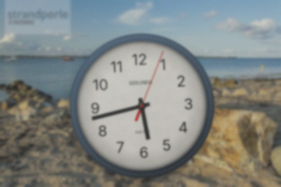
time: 5:43:04
